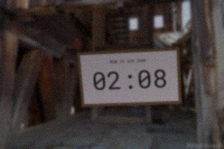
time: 2:08
